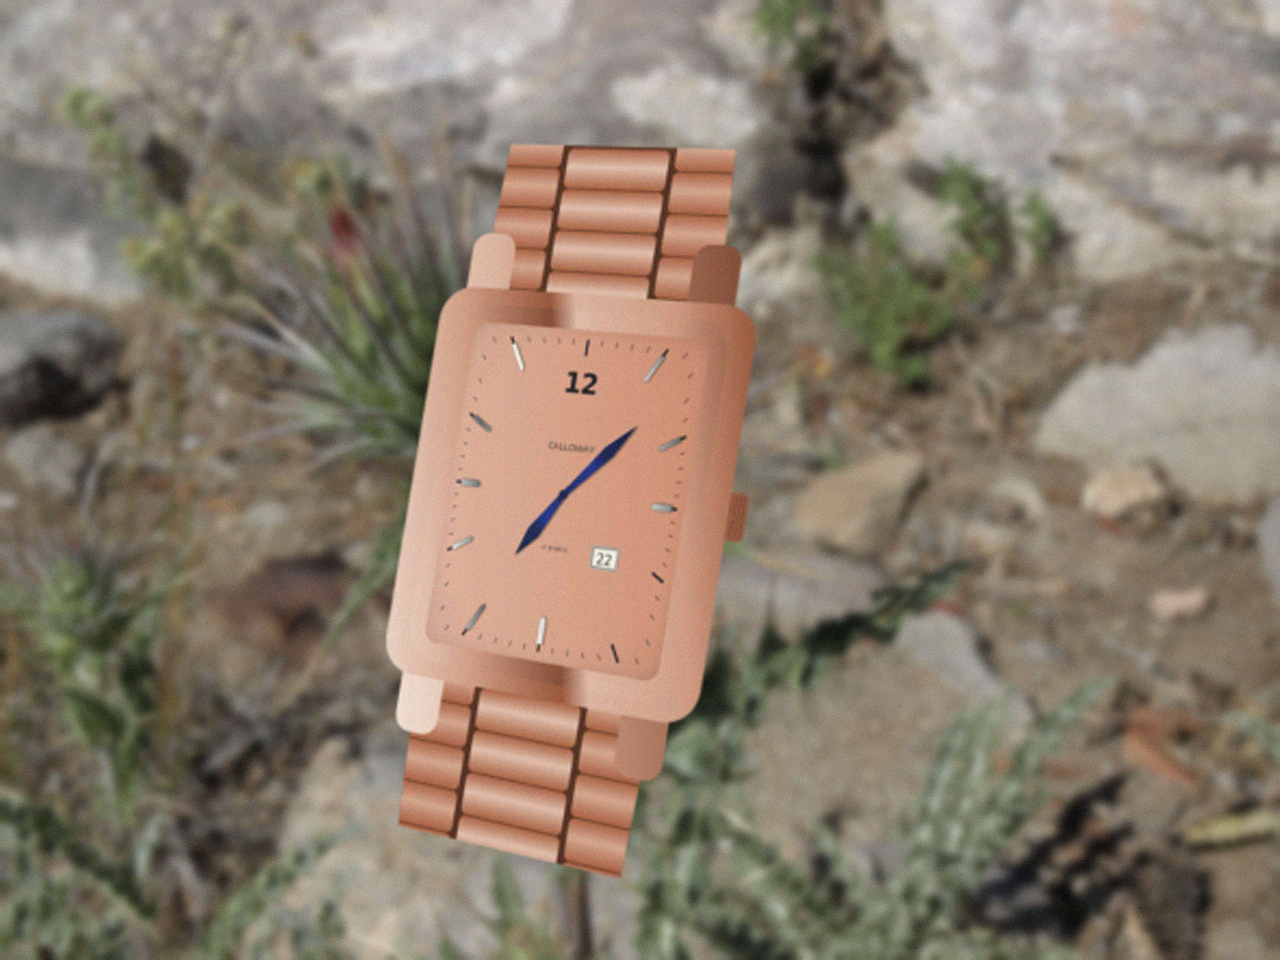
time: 7:07
